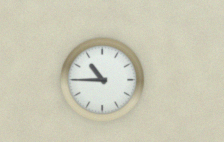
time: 10:45
